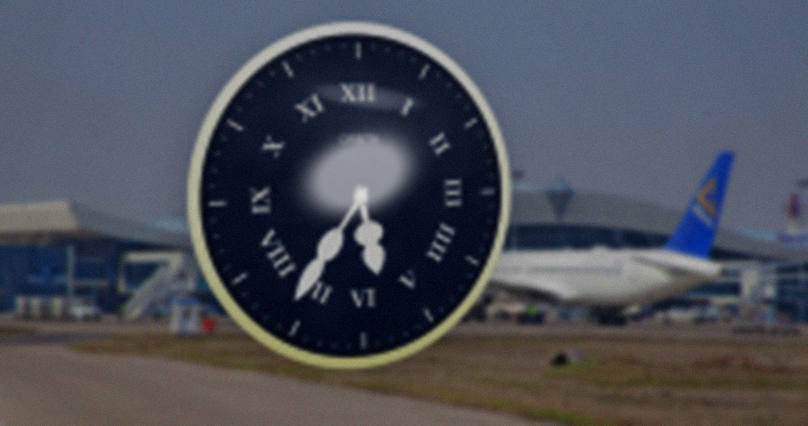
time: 5:36
